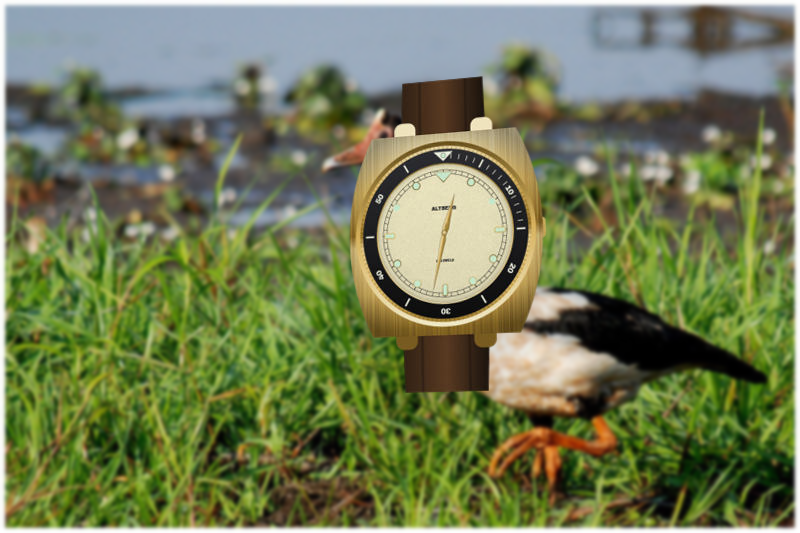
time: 12:32
